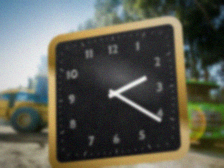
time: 2:21
